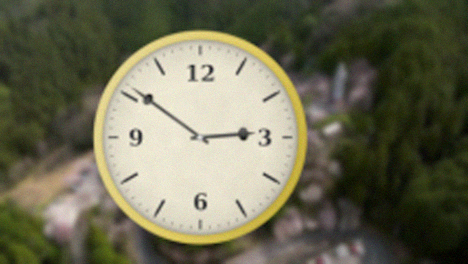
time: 2:51
